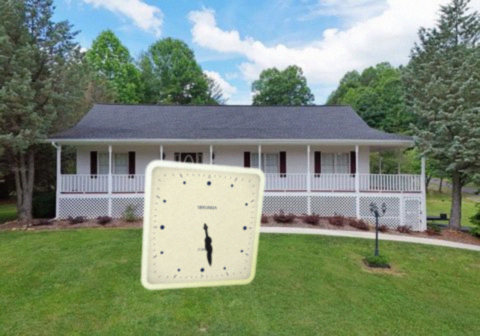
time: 5:28
